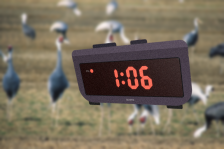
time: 1:06
